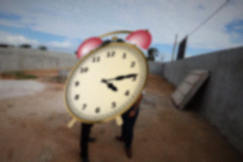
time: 4:14
